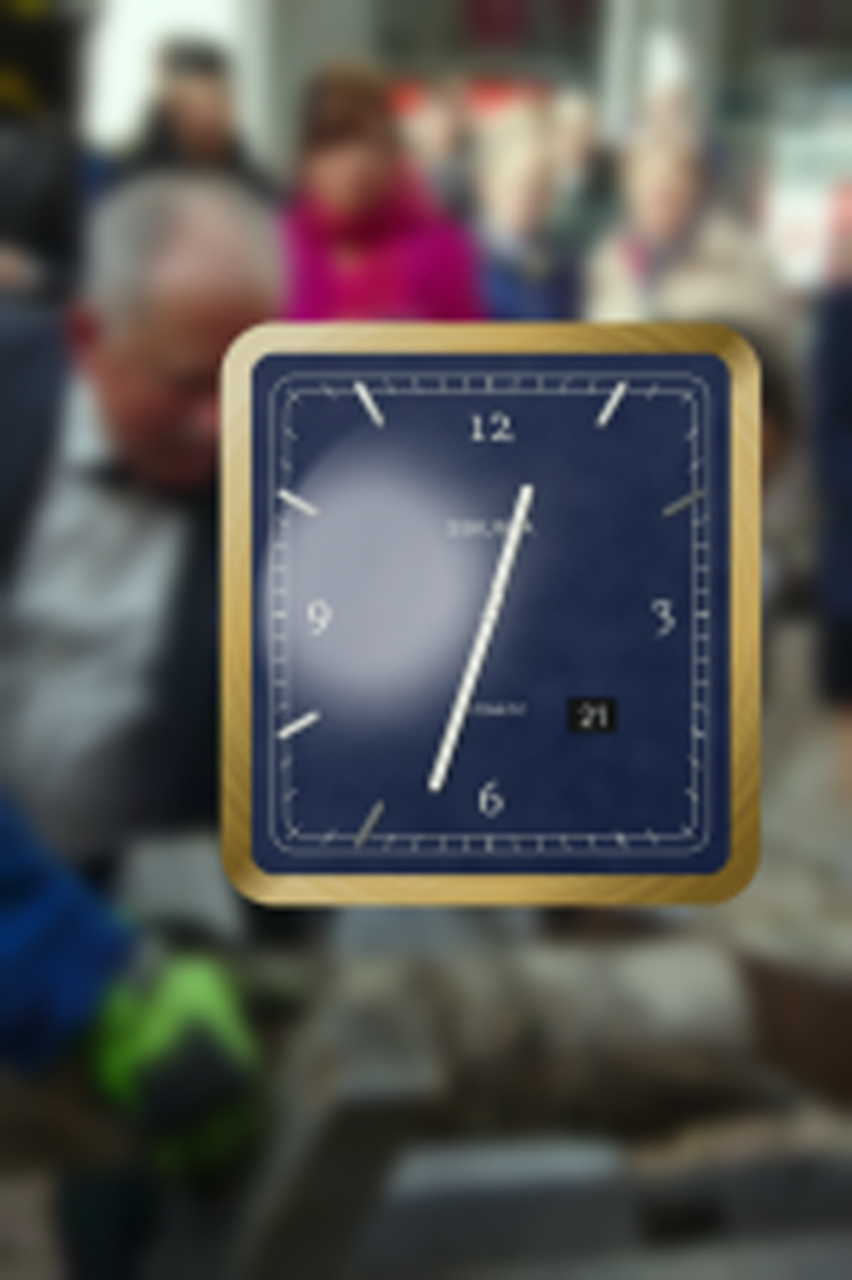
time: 12:33
